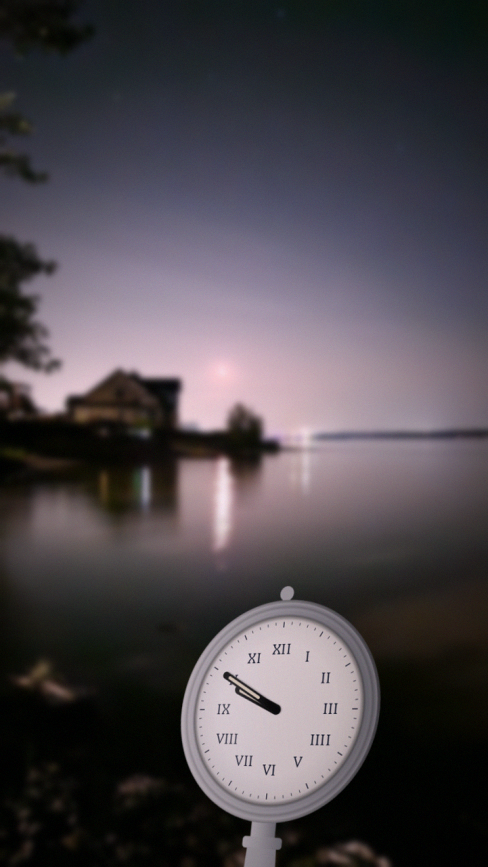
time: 9:50
